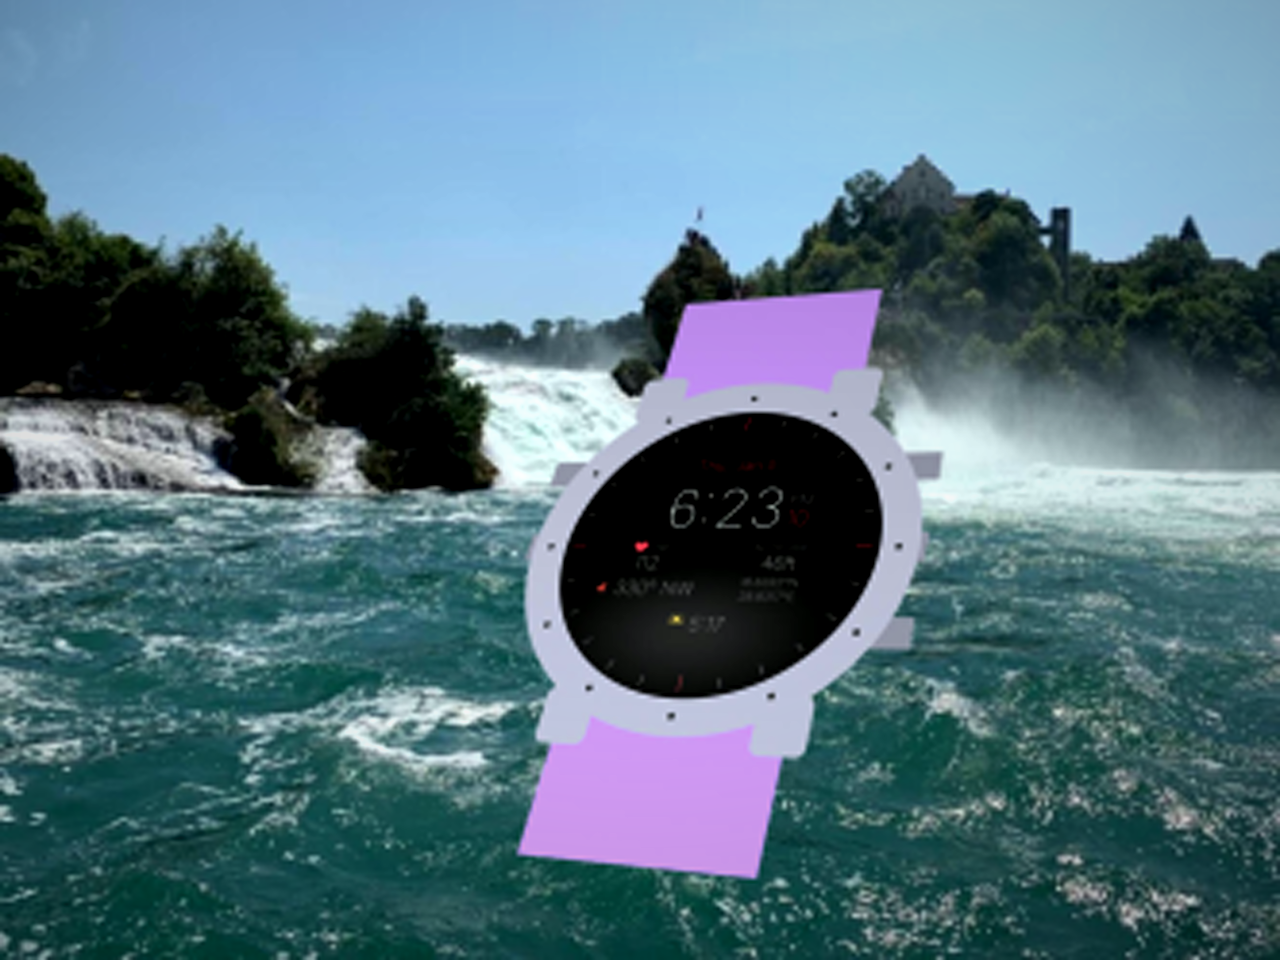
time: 6:23
